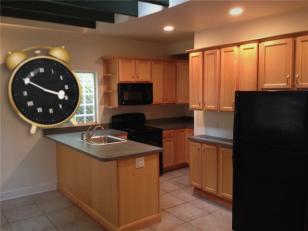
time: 3:51
